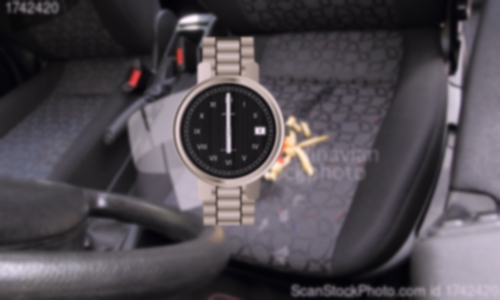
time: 6:00
